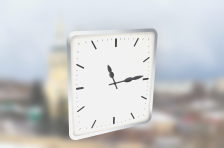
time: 11:14
